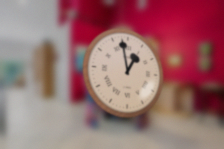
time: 12:58
